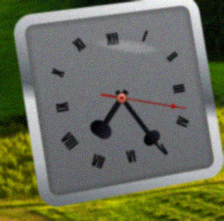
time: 7:25:18
